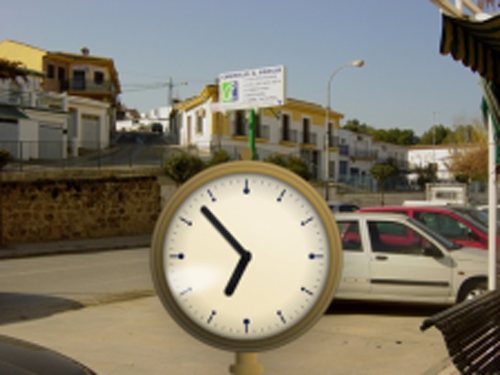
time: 6:53
